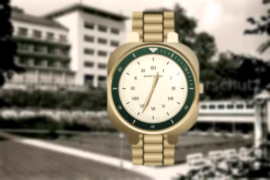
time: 12:34
